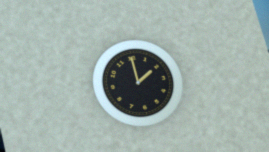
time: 2:00
